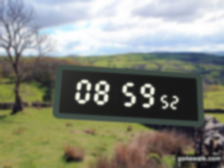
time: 8:59:52
